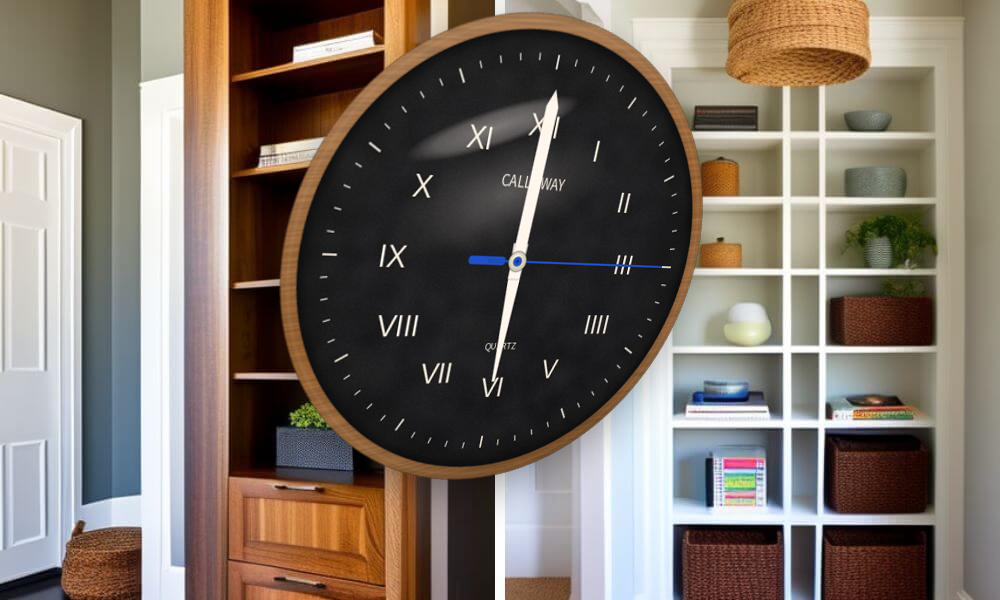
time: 6:00:15
